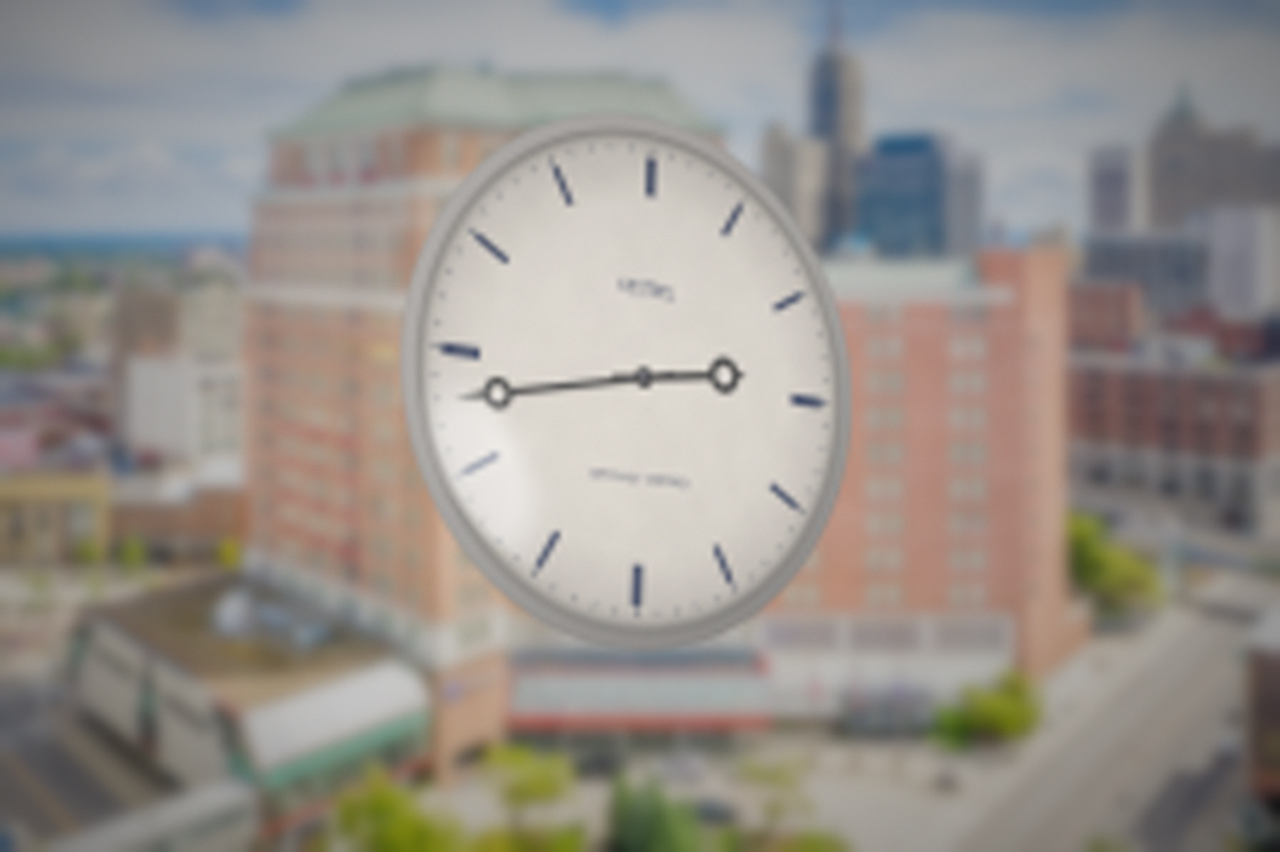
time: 2:43
